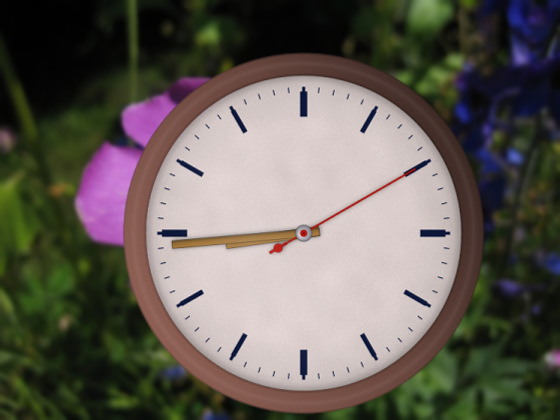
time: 8:44:10
